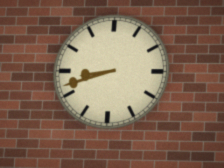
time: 8:42
